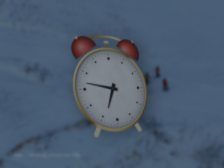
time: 6:47
